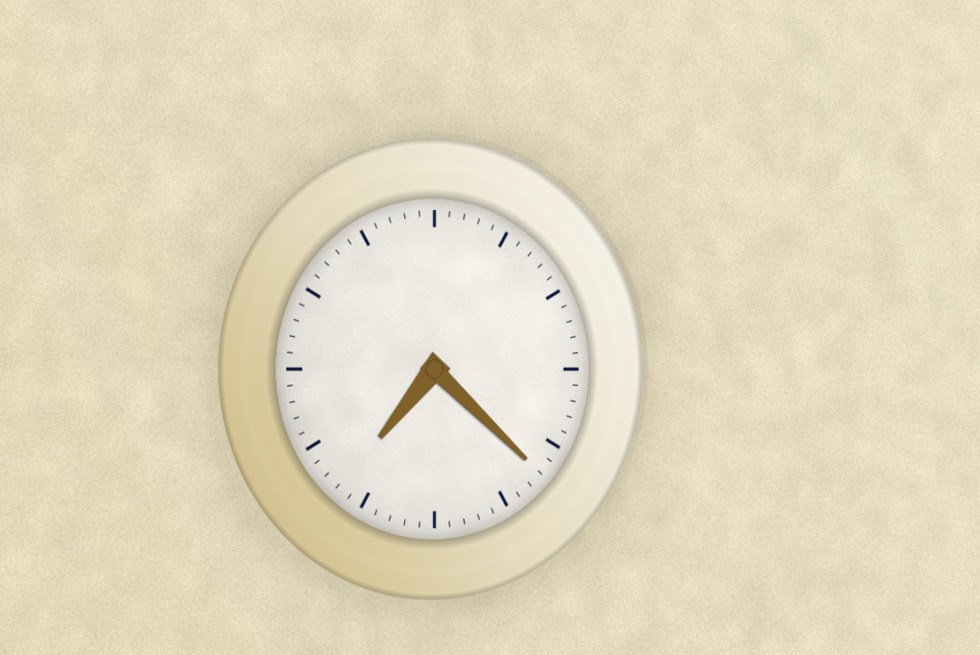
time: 7:22
